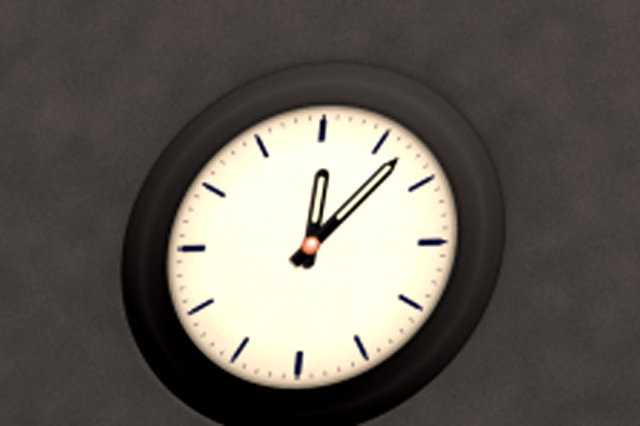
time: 12:07
